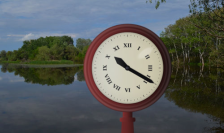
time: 10:20
